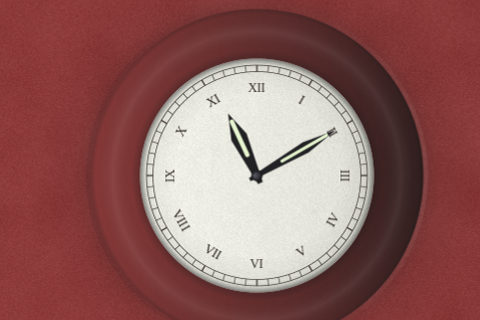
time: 11:10
